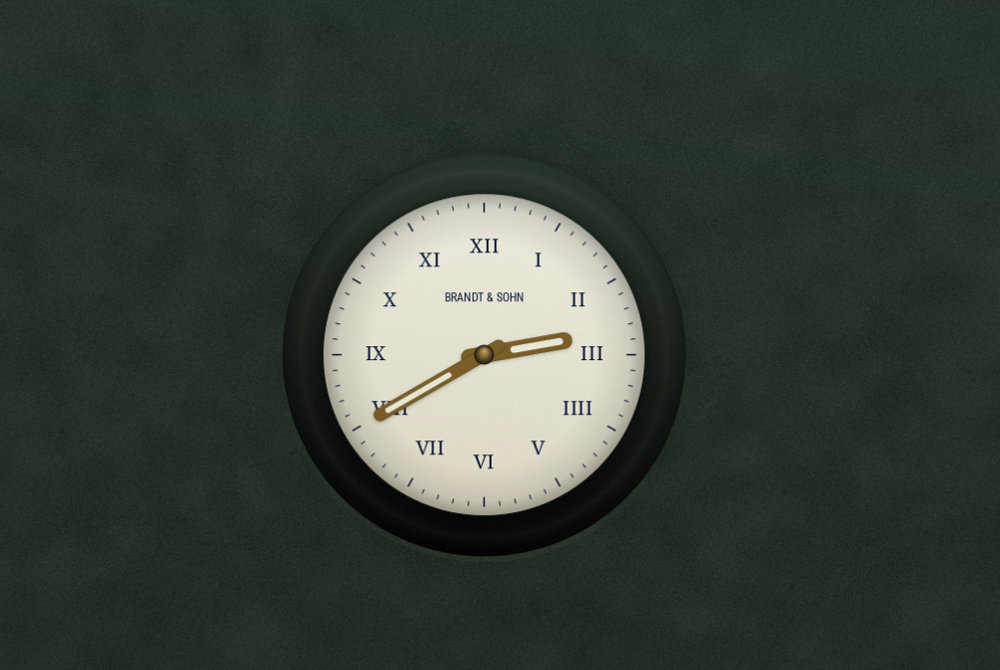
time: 2:40
